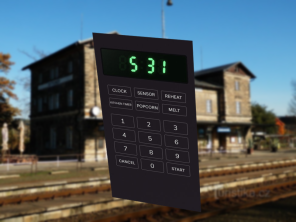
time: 5:31
